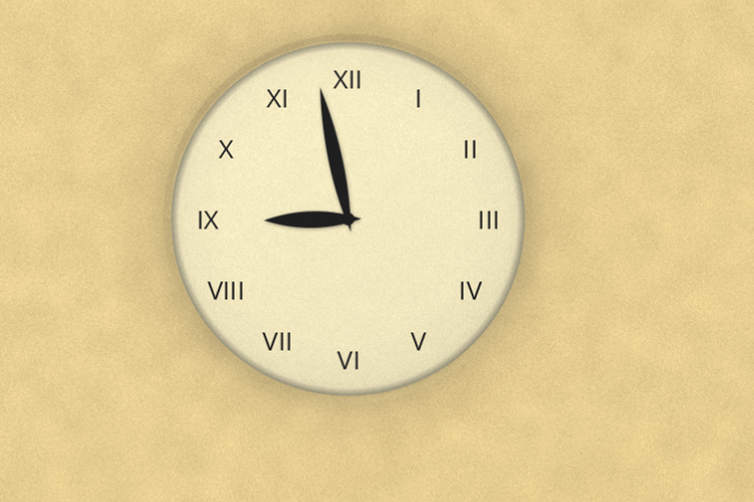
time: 8:58
